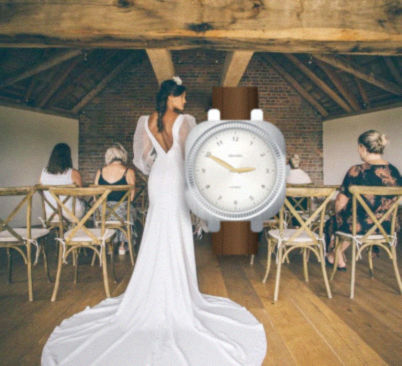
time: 2:50
